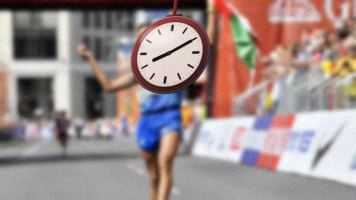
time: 8:10
